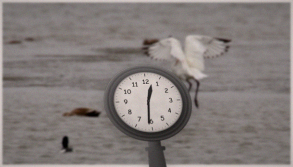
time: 12:31
